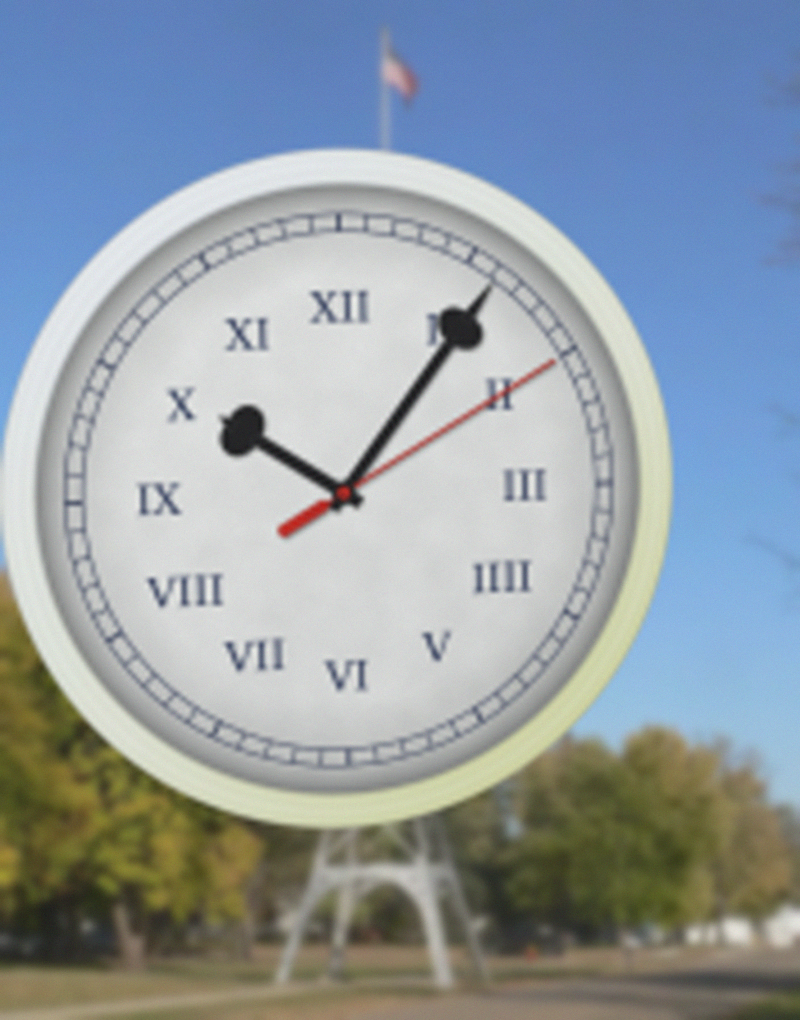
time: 10:06:10
